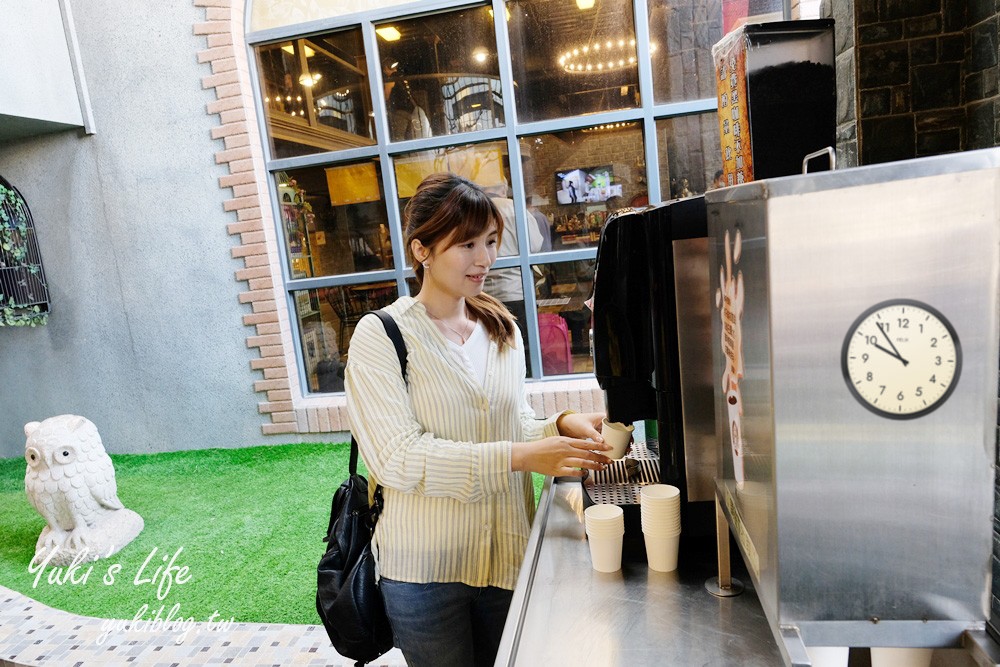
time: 9:54
